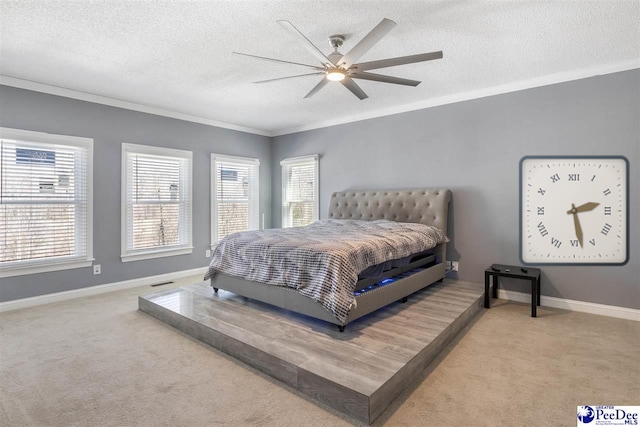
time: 2:28
